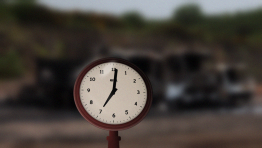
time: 7:01
